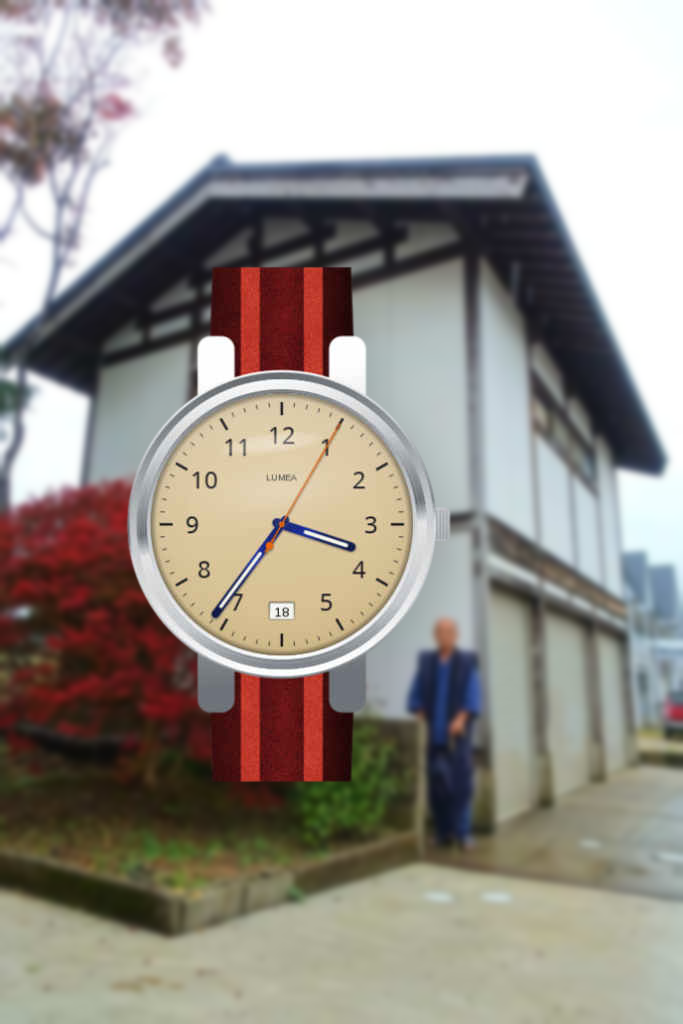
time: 3:36:05
